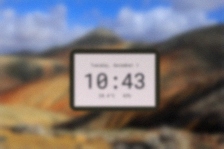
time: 10:43
